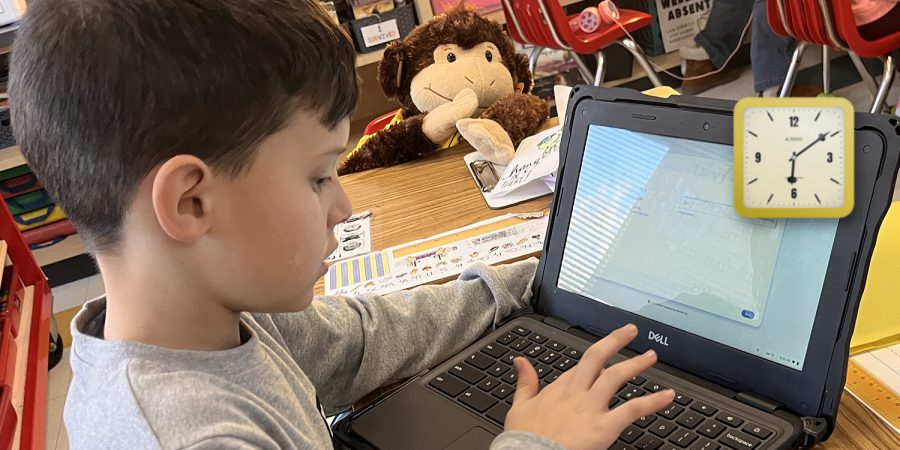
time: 6:09
